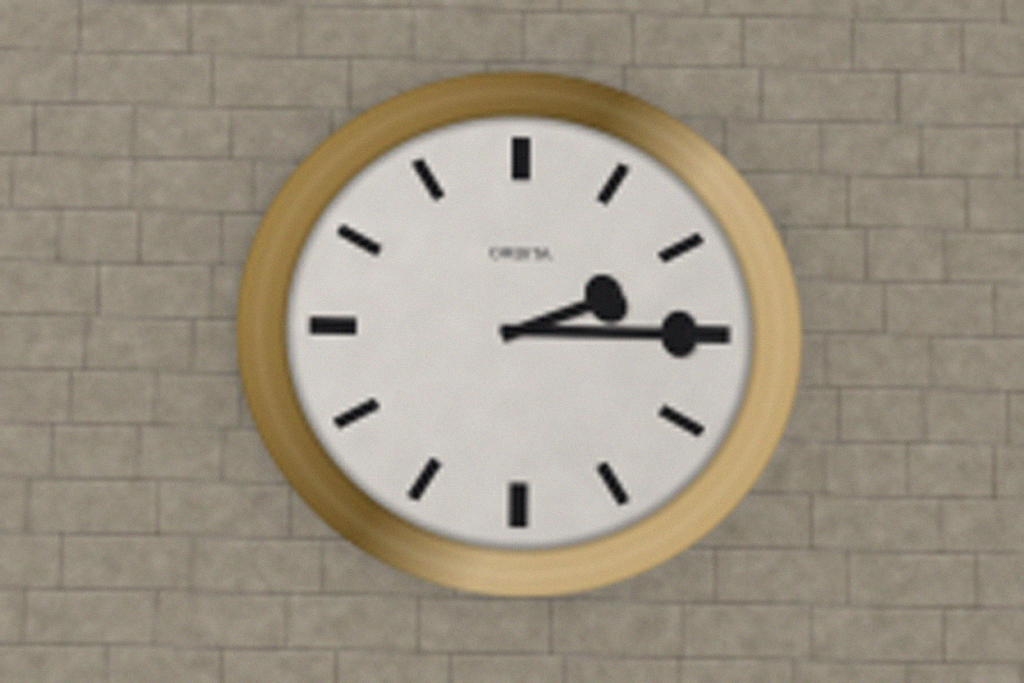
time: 2:15
